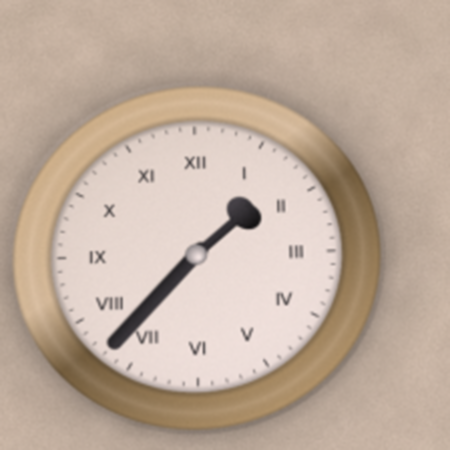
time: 1:37
